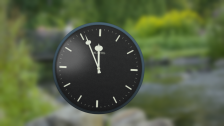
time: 11:56
